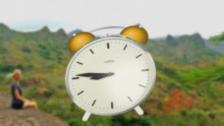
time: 8:46
